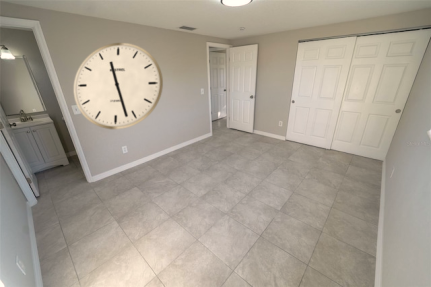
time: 11:27
